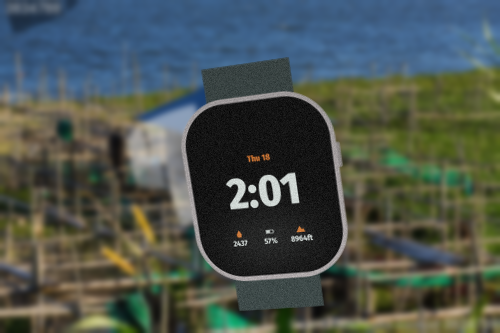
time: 2:01
